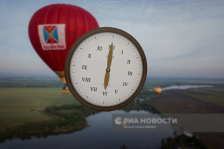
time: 6:00
